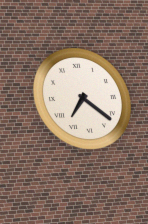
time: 7:22
